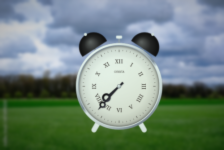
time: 7:37
